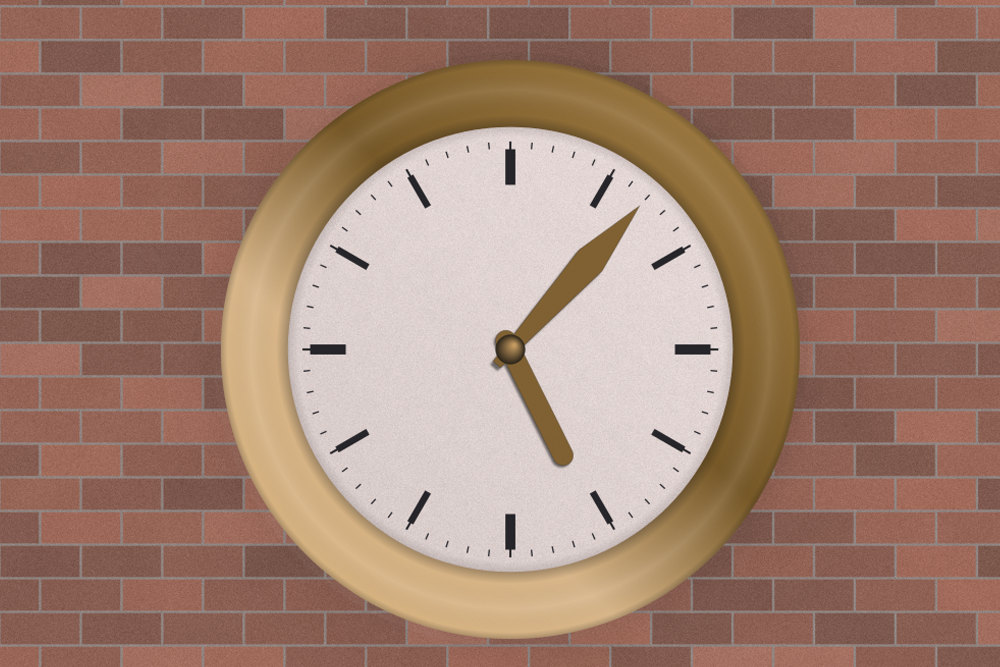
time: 5:07
